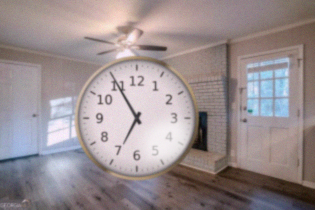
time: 6:55
